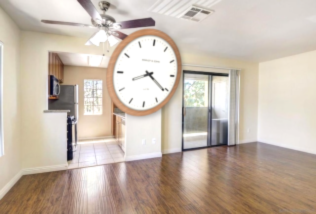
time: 8:21
